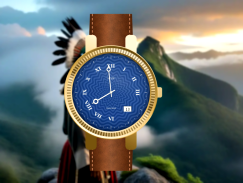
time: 7:59
